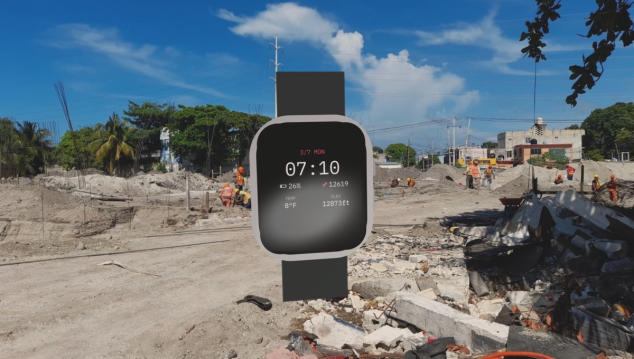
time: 7:10
